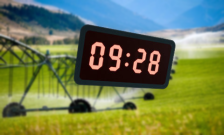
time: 9:28
